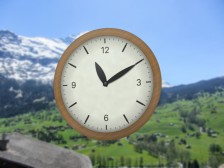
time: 11:10
